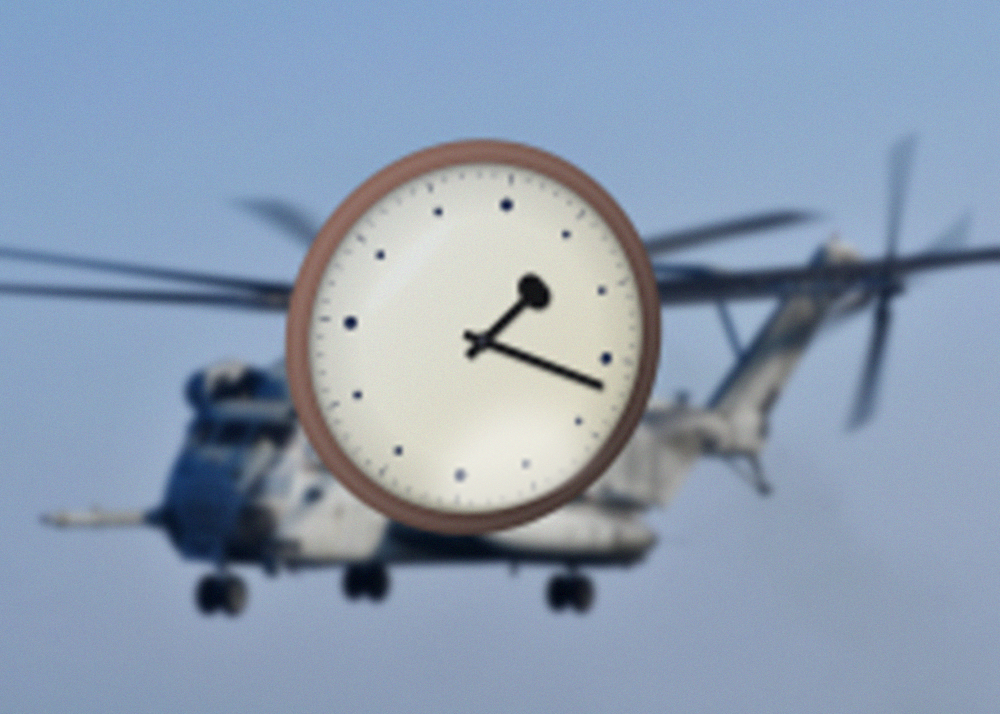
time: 1:17
